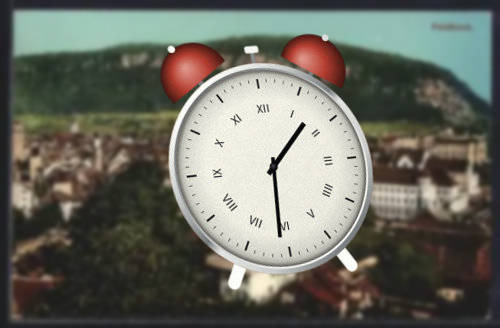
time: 1:31
